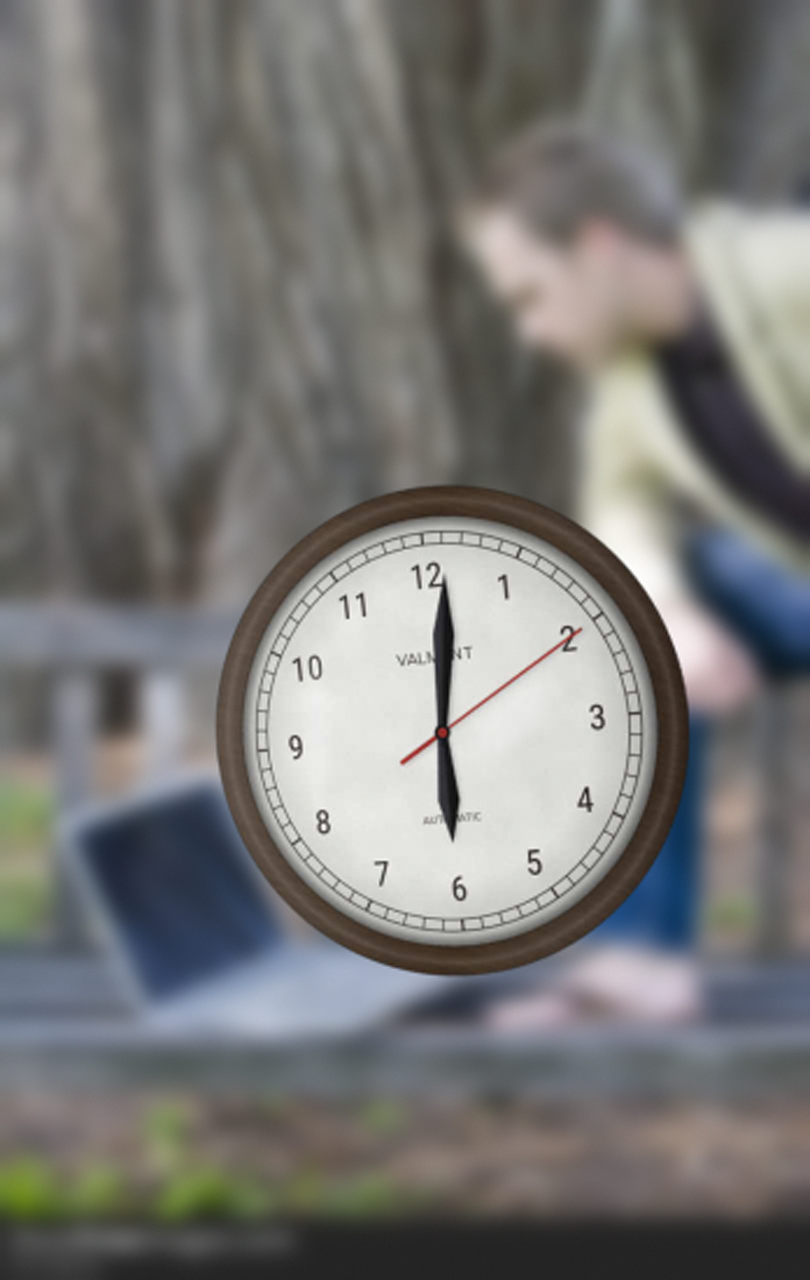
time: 6:01:10
